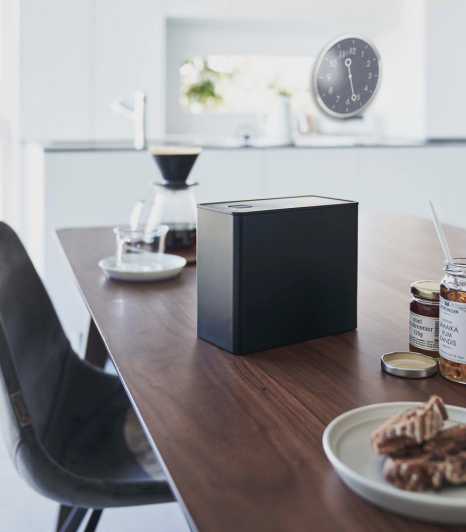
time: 11:27
